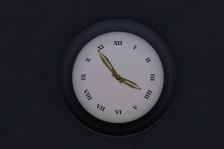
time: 3:54
